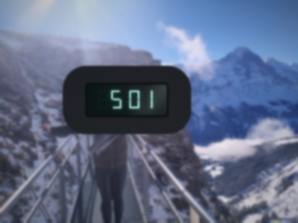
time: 5:01
